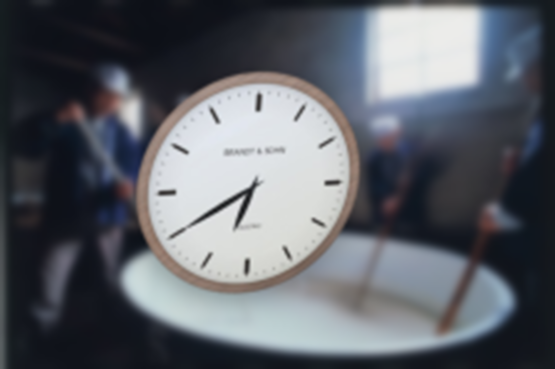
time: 6:40
